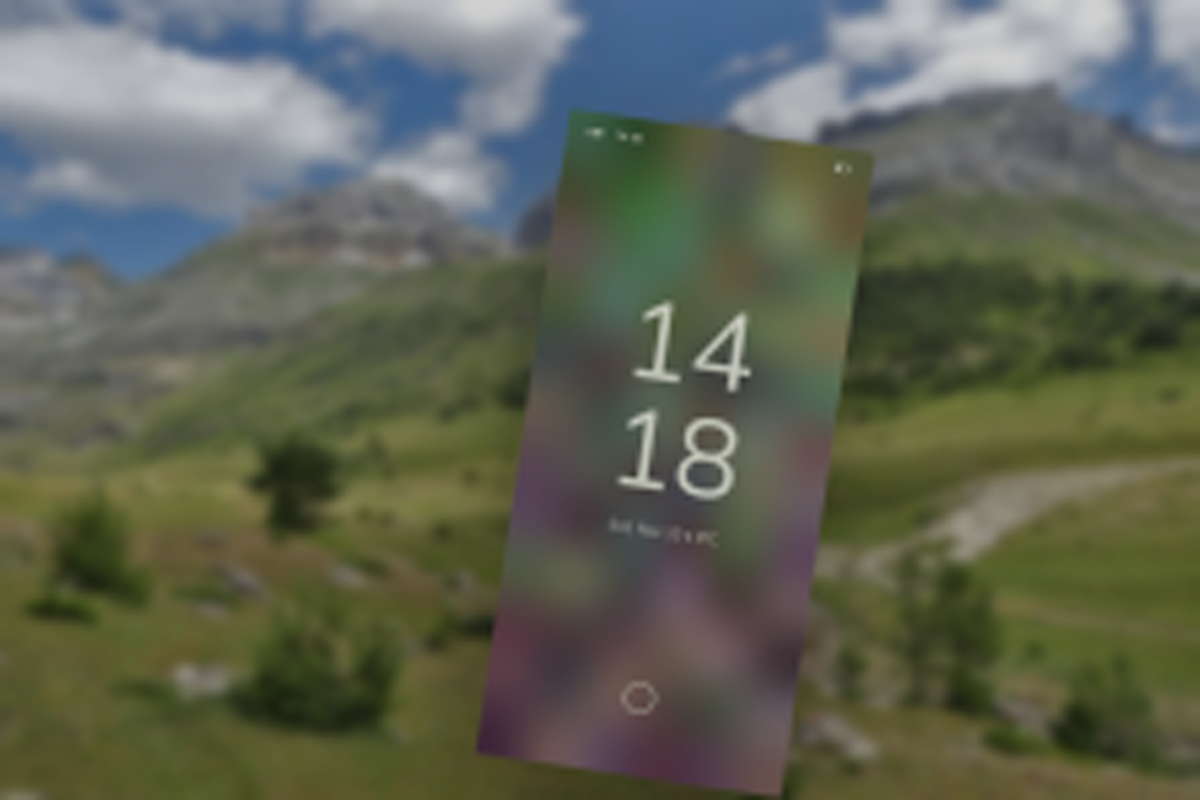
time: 14:18
